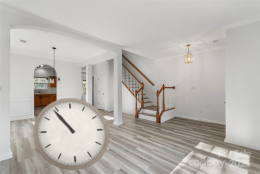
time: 10:54
